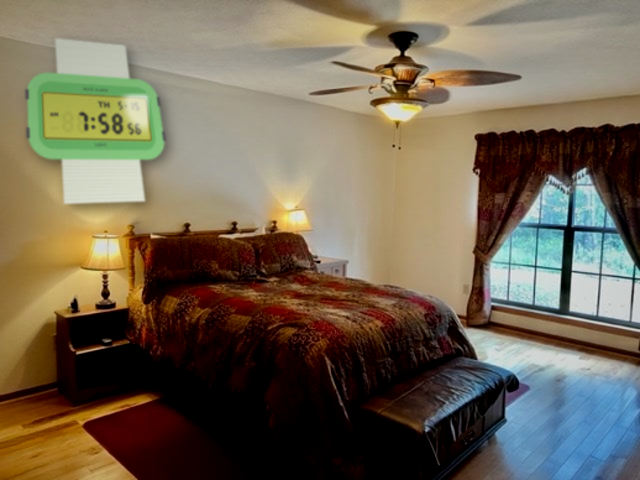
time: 7:58:56
